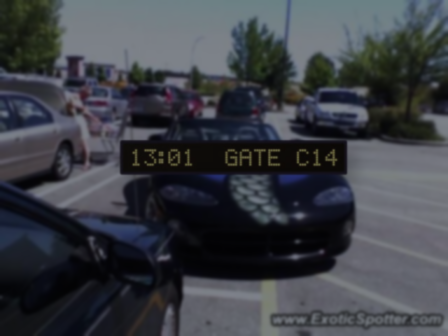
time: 13:01
